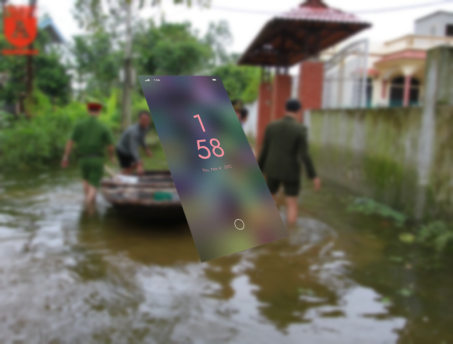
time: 1:58
